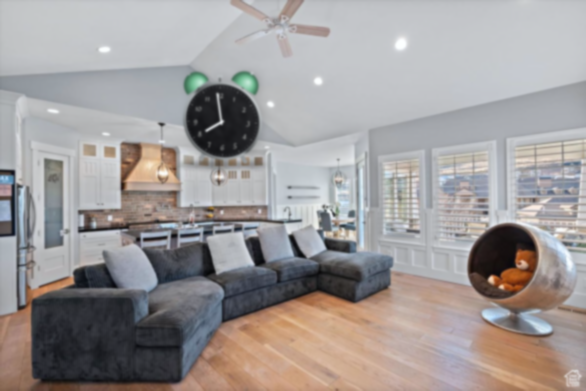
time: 7:59
